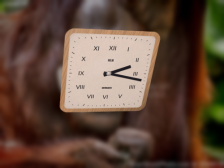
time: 2:17
